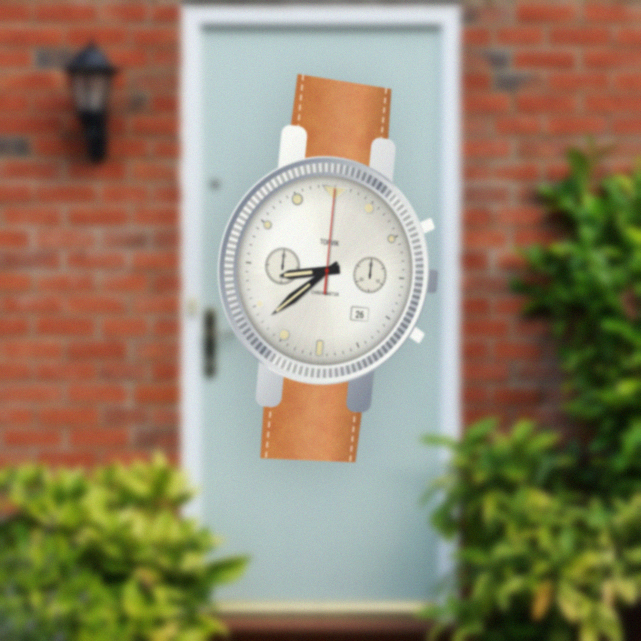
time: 8:38
